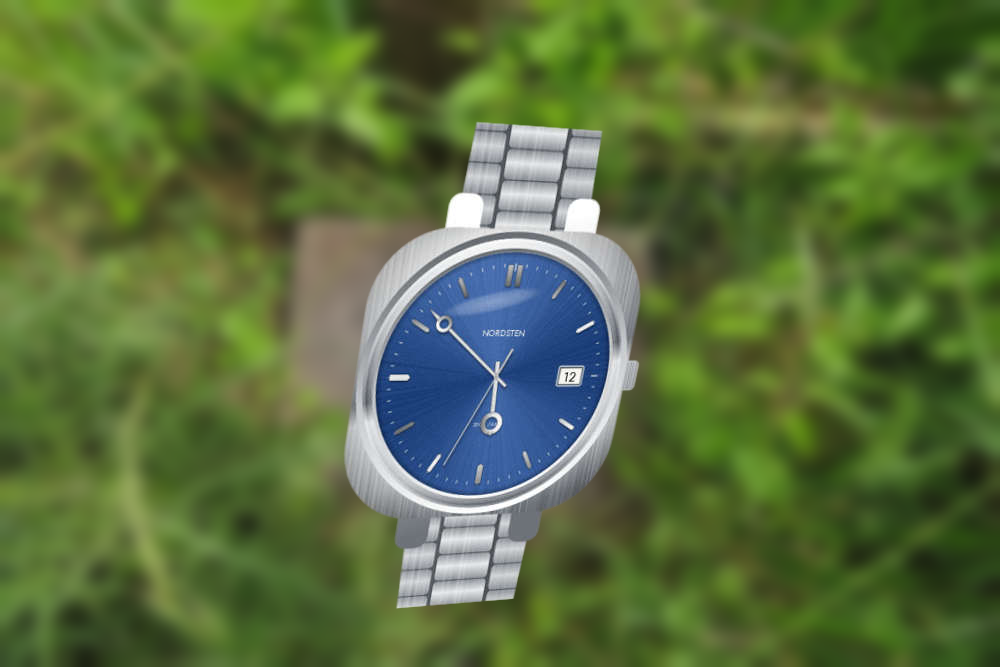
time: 5:51:34
